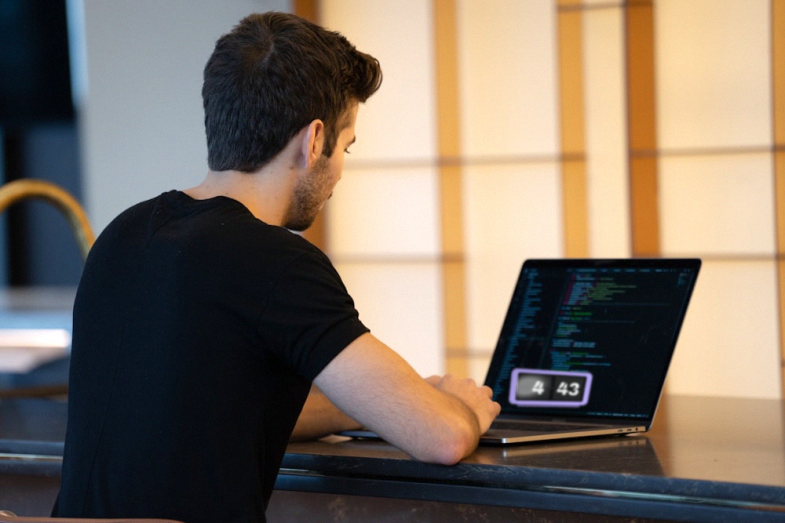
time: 4:43
